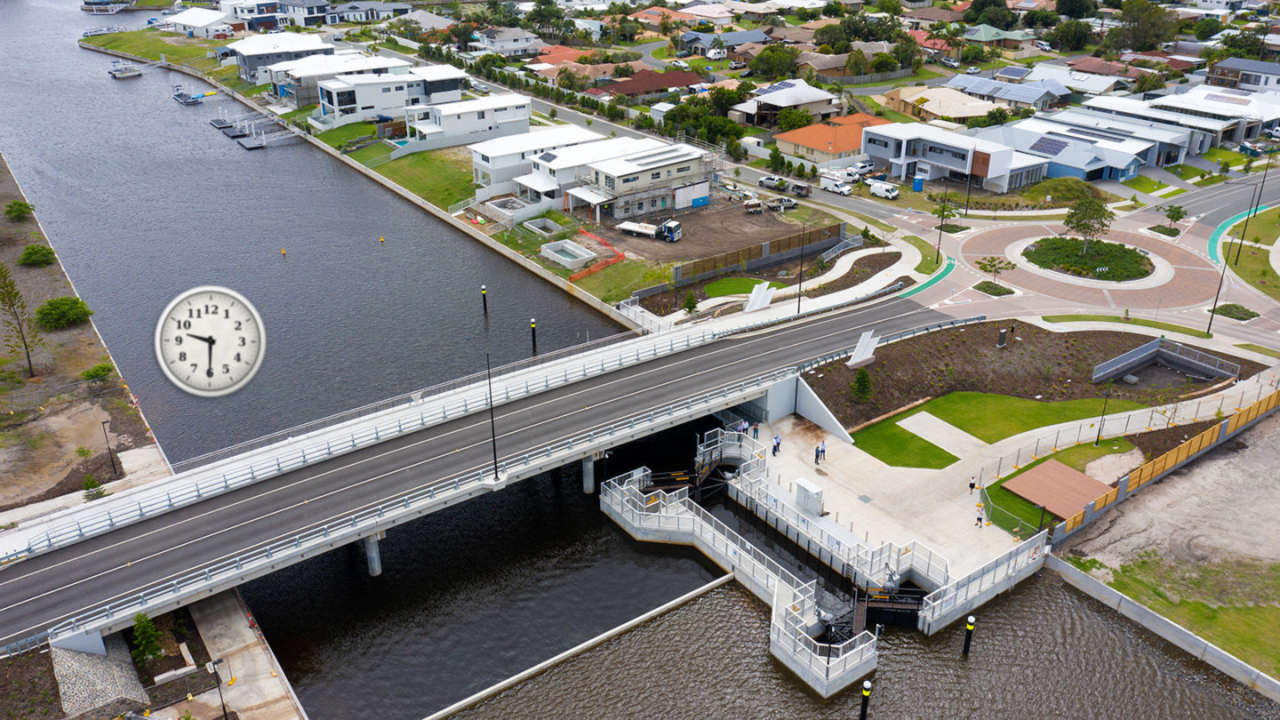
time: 9:30
